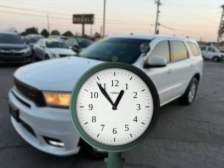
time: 12:54
